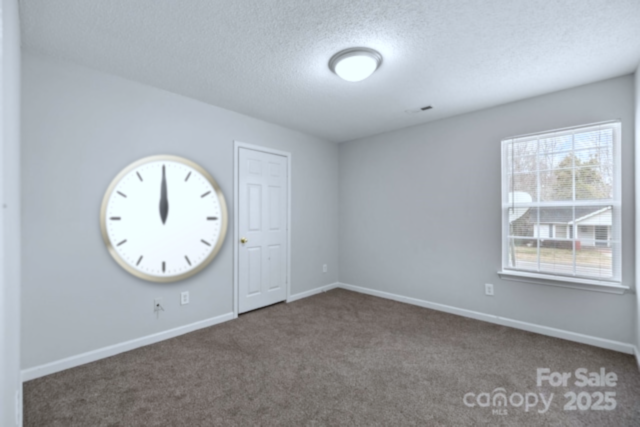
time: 12:00
